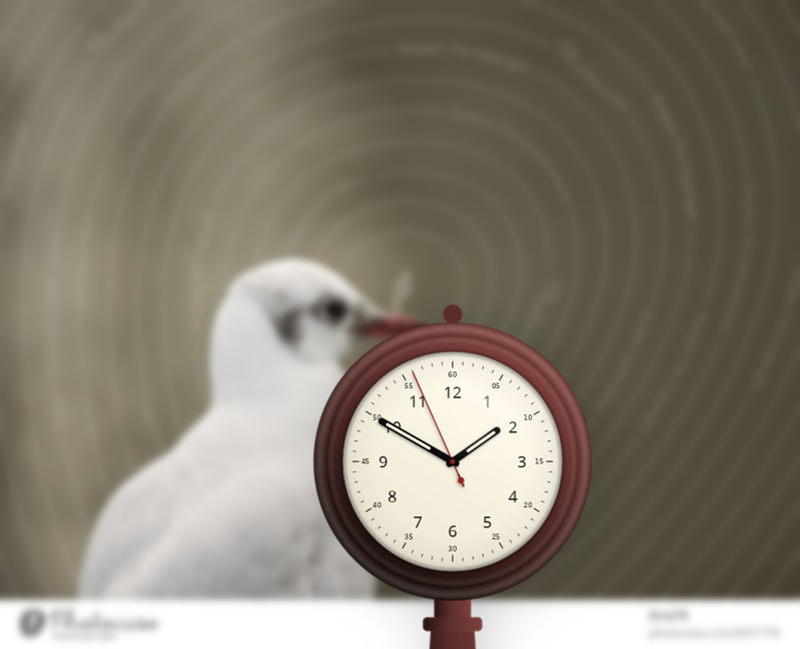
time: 1:49:56
